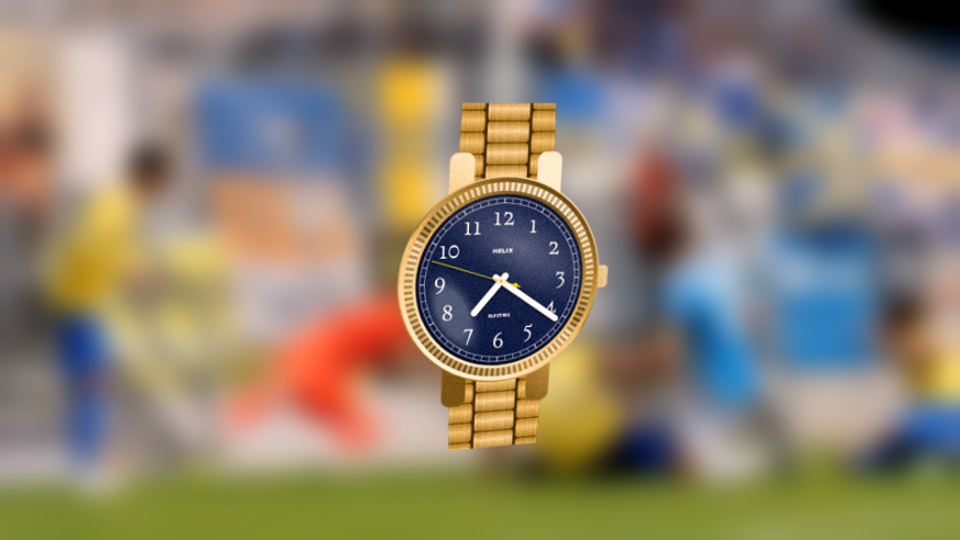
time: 7:20:48
